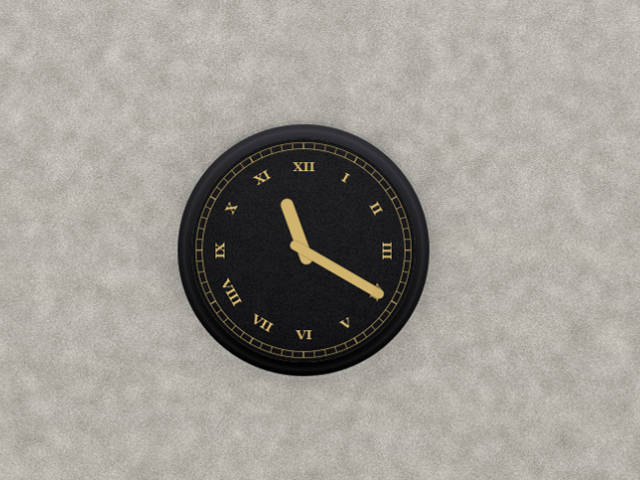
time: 11:20
